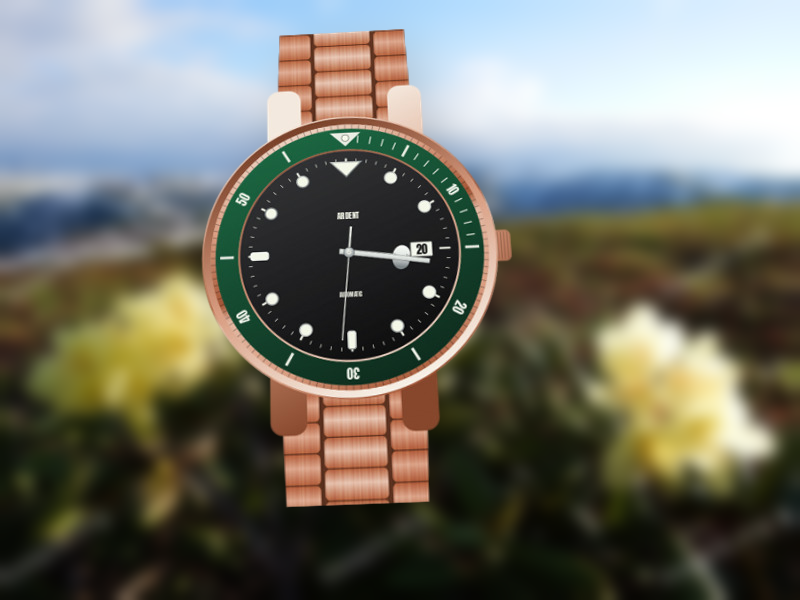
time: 3:16:31
